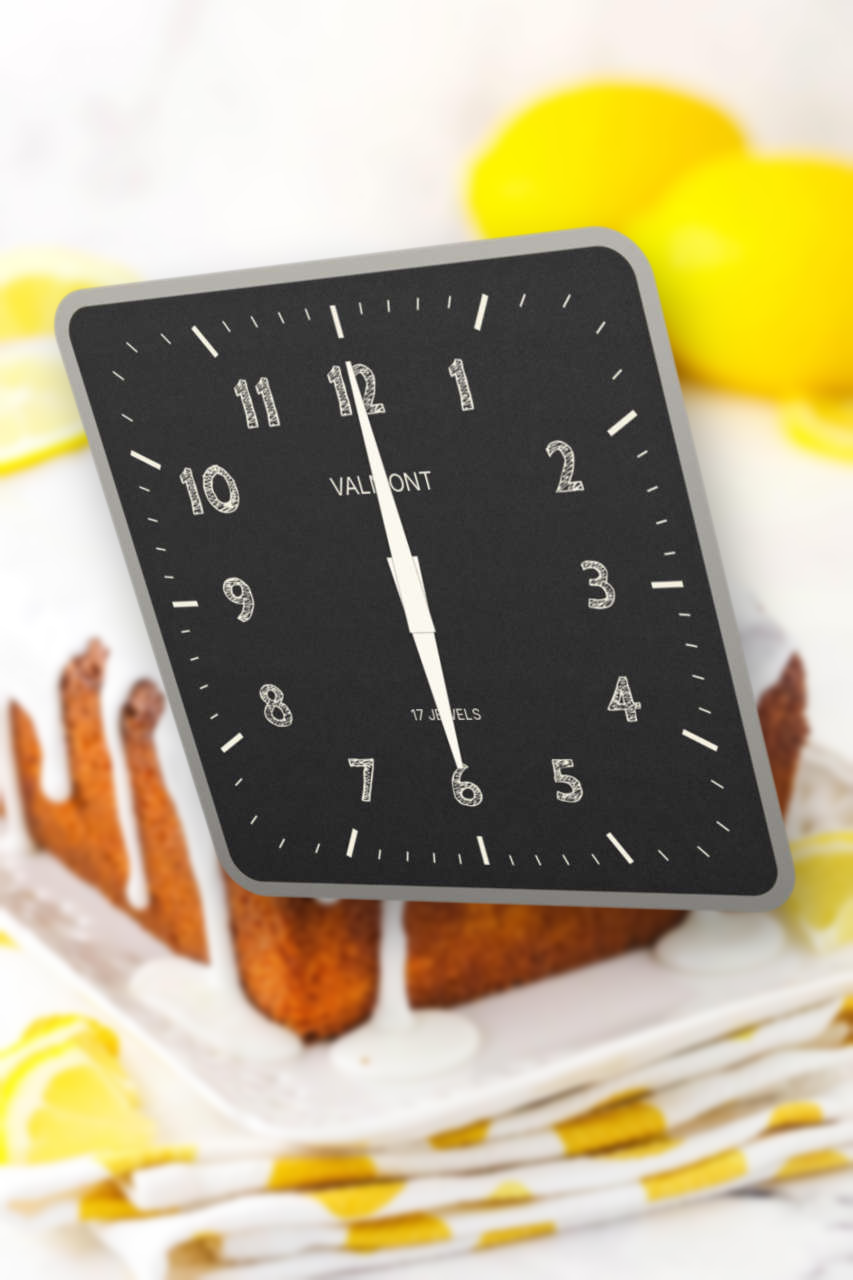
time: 6:00
